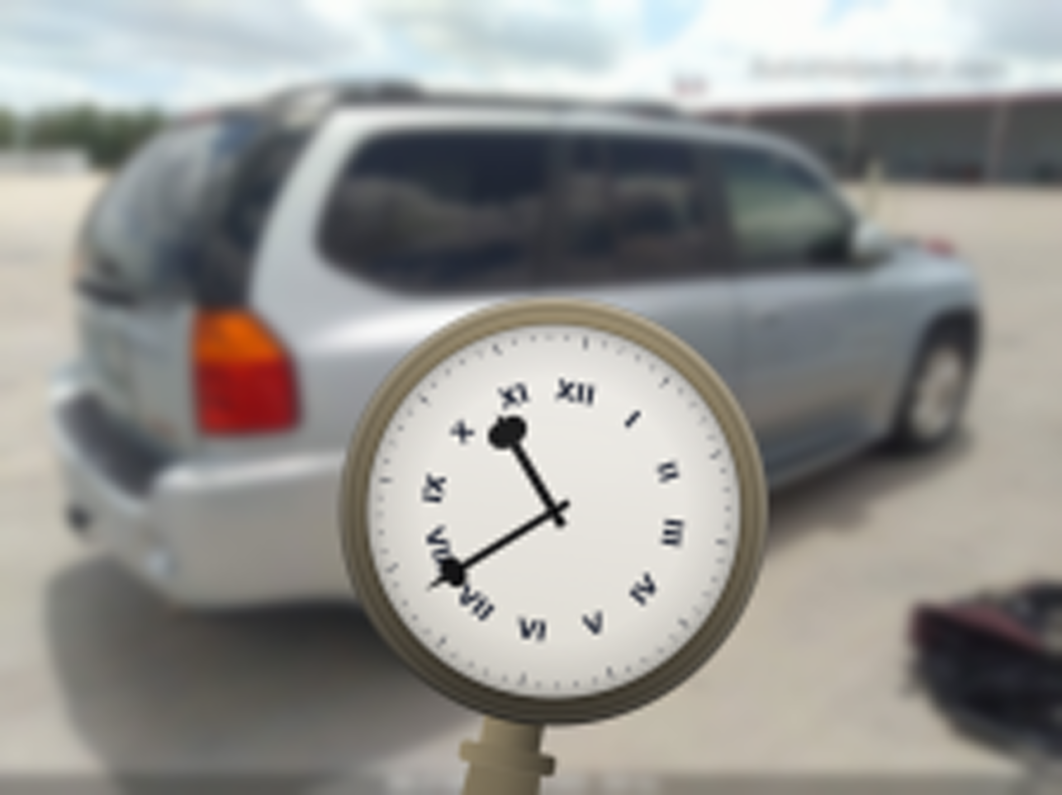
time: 10:38
